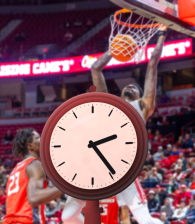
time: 2:24
